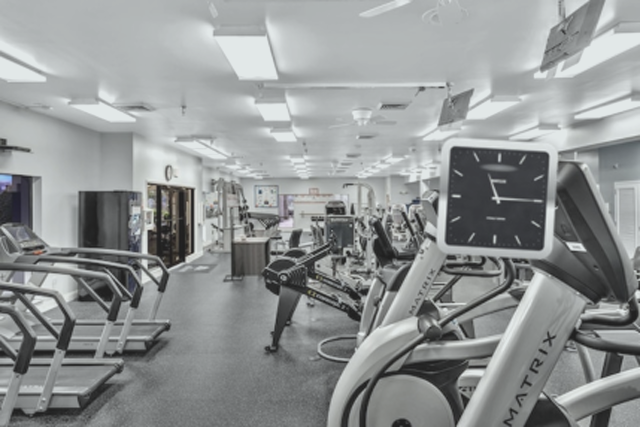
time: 11:15
